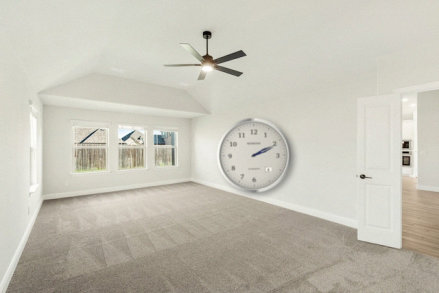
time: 2:11
